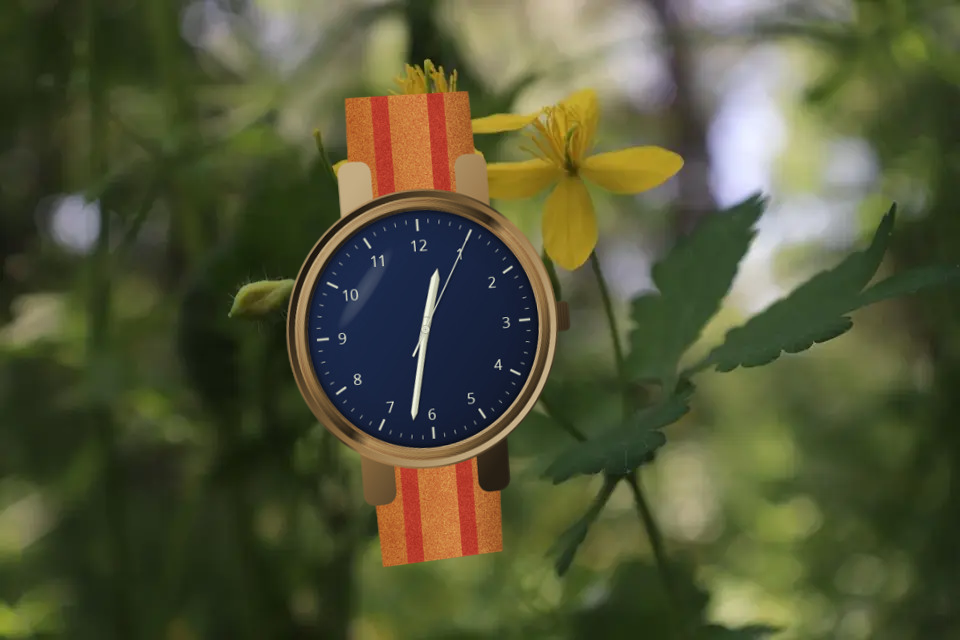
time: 12:32:05
